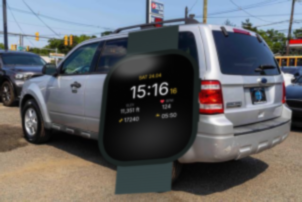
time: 15:16
